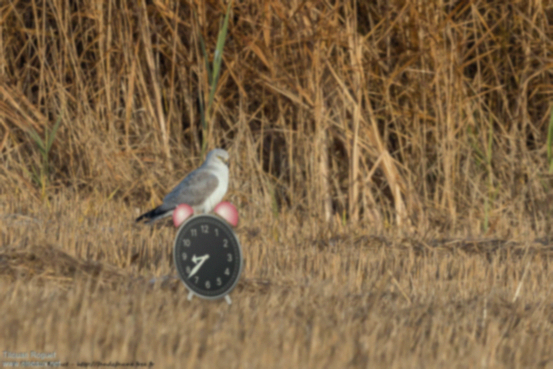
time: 8:38
